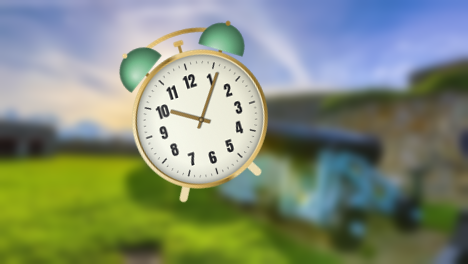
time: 10:06
